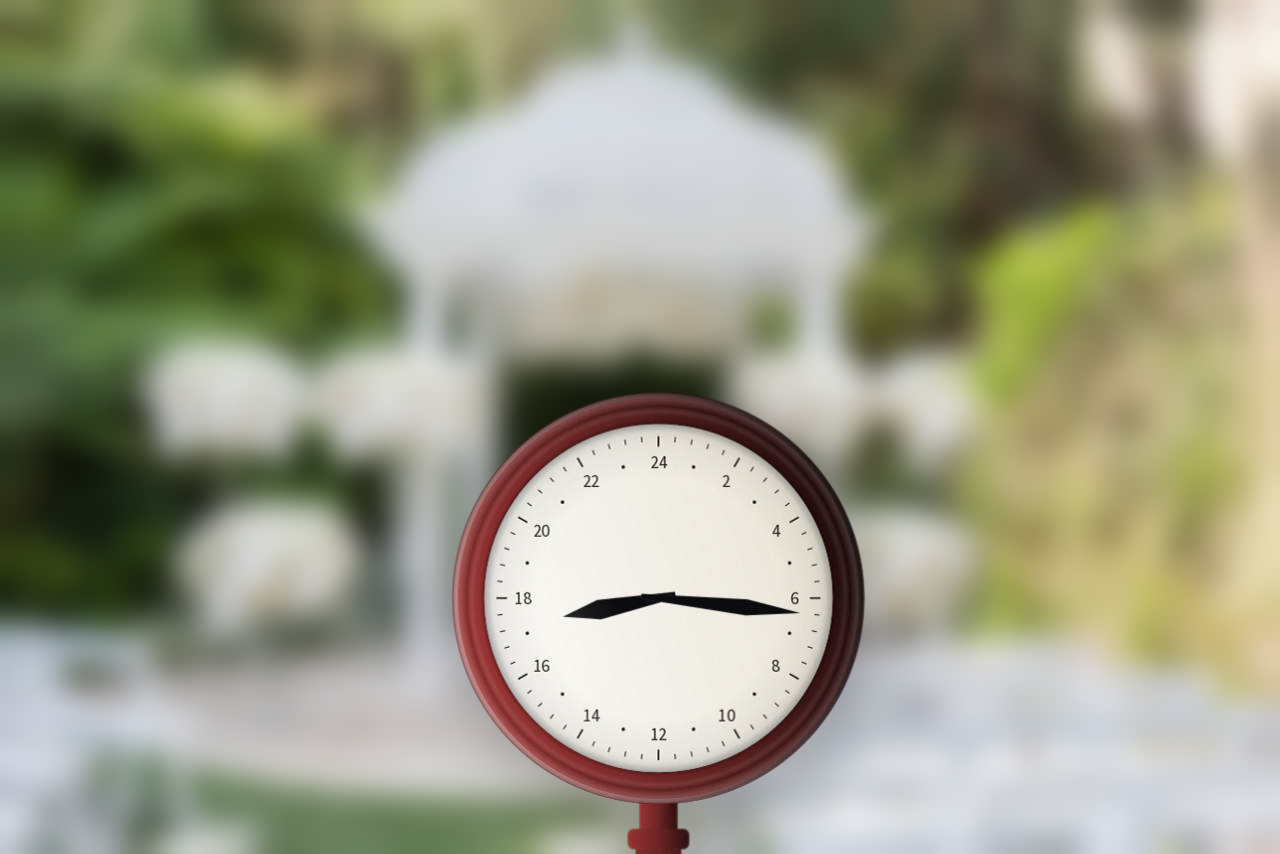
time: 17:16
